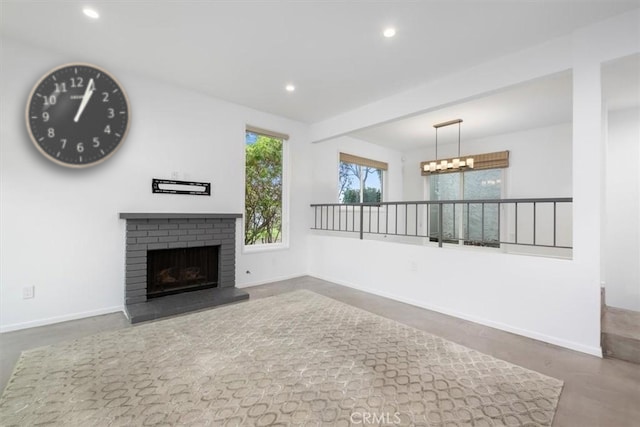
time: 1:04
